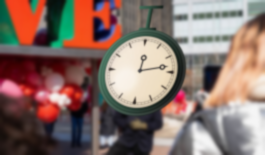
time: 12:13
